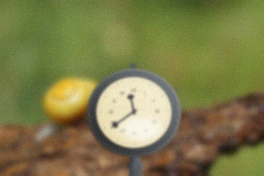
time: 11:39
